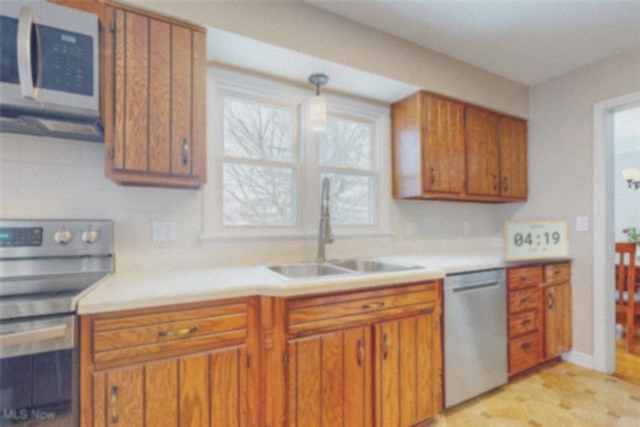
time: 4:19
